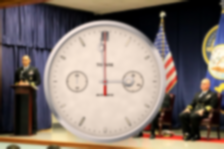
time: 2:59
